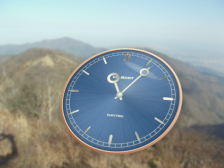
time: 11:06
